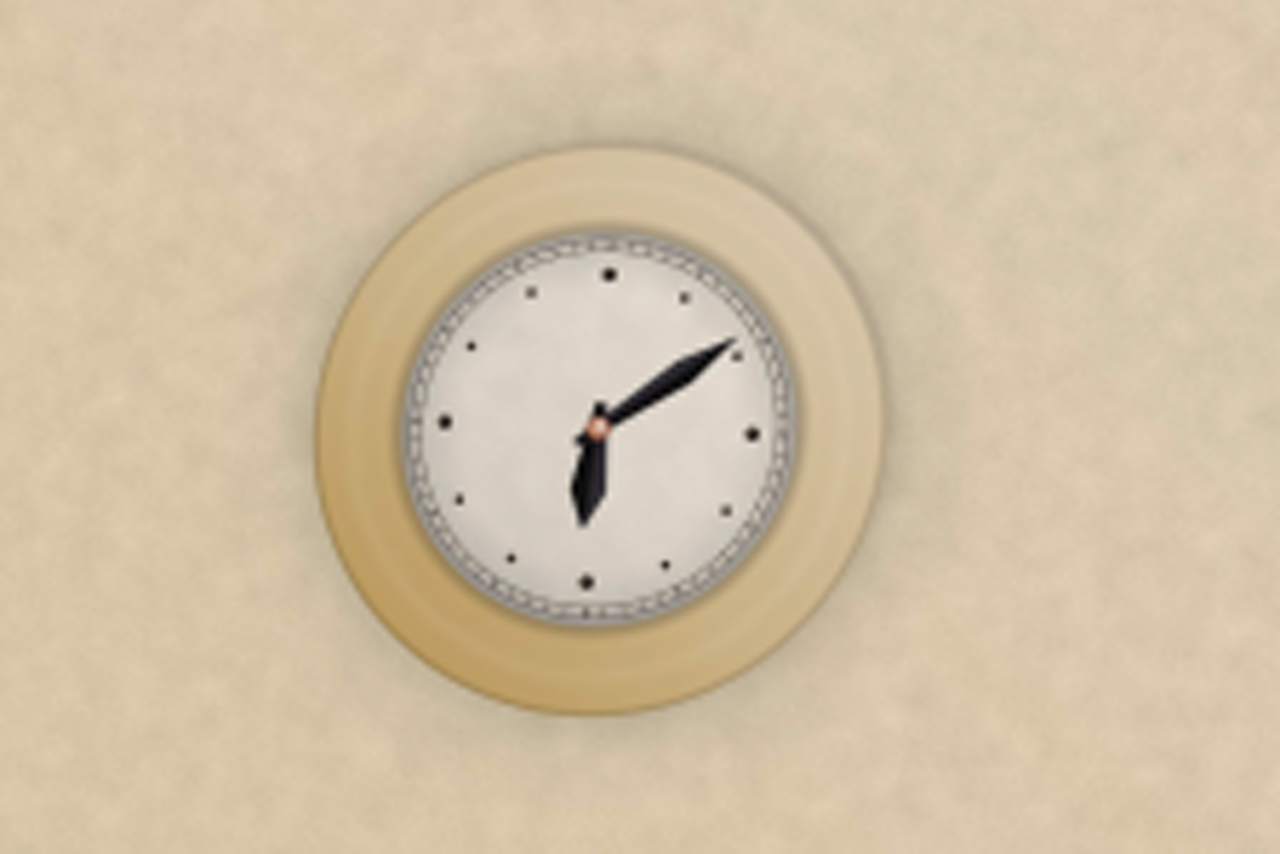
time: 6:09
